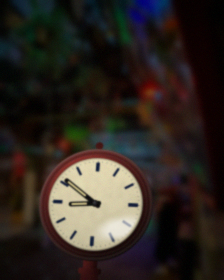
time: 8:51
